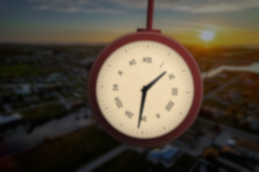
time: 1:31
